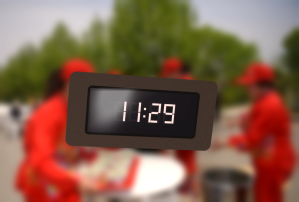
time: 11:29
